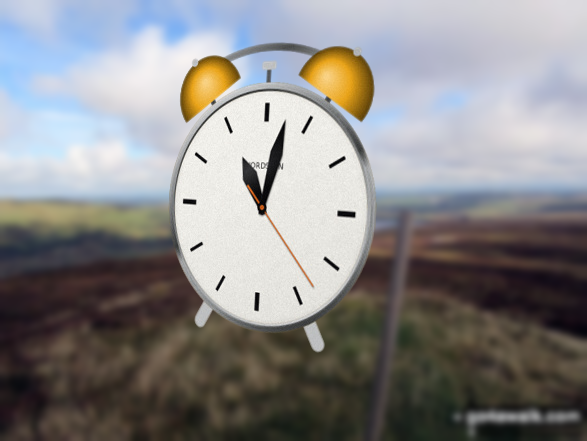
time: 11:02:23
